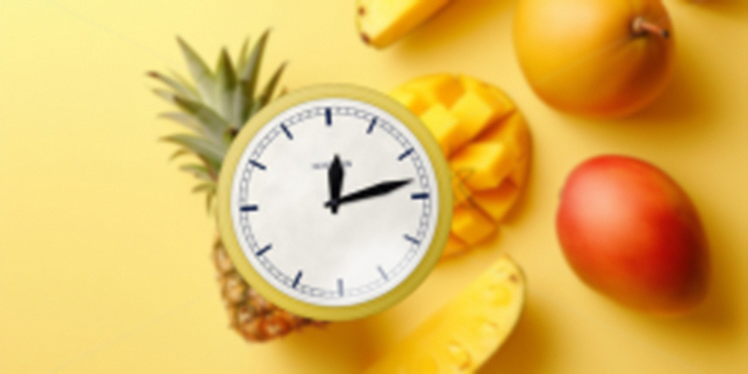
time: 12:13
